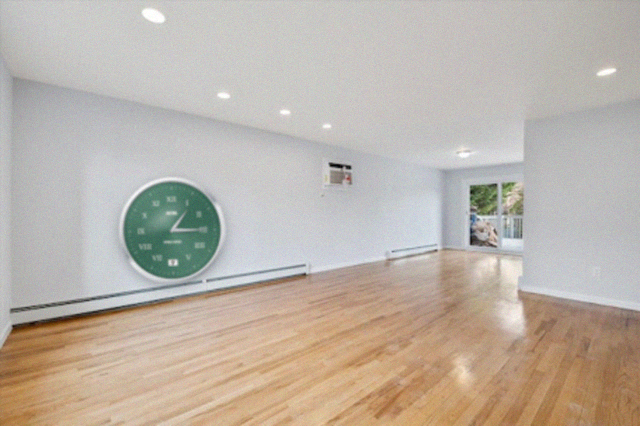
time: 1:15
